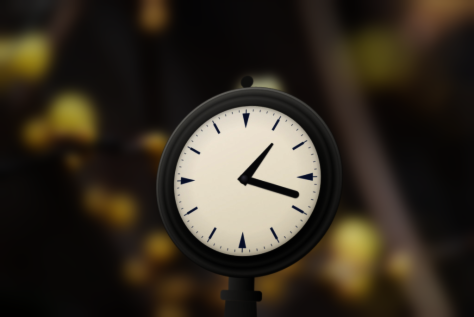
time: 1:18
